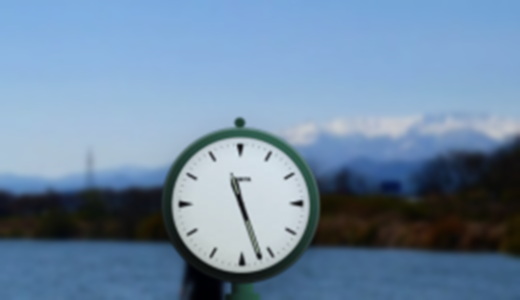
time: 11:27
